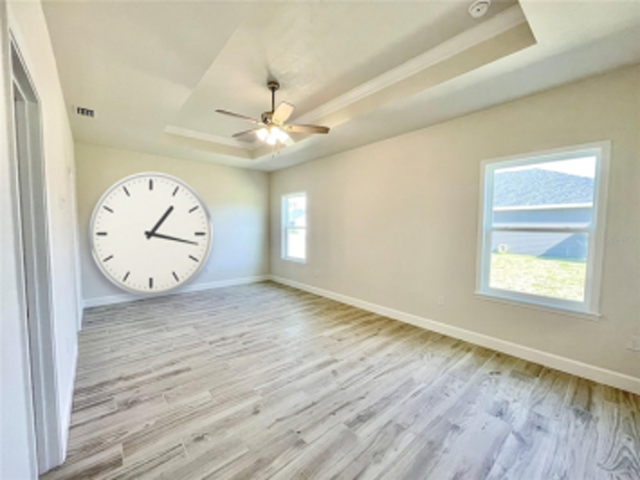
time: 1:17
